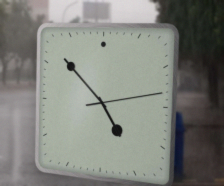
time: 4:52:13
